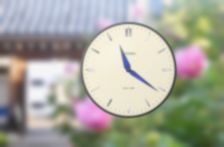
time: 11:21
